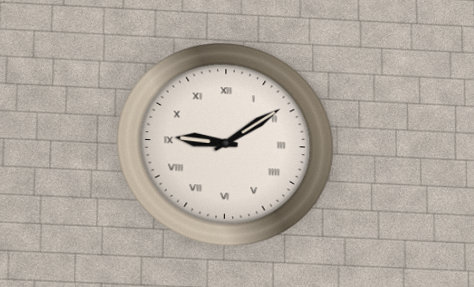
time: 9:09
